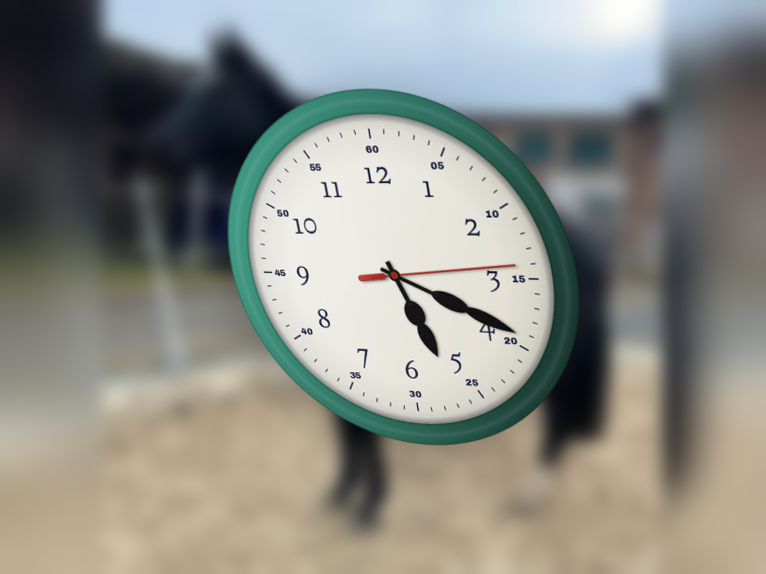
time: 5:19:14
